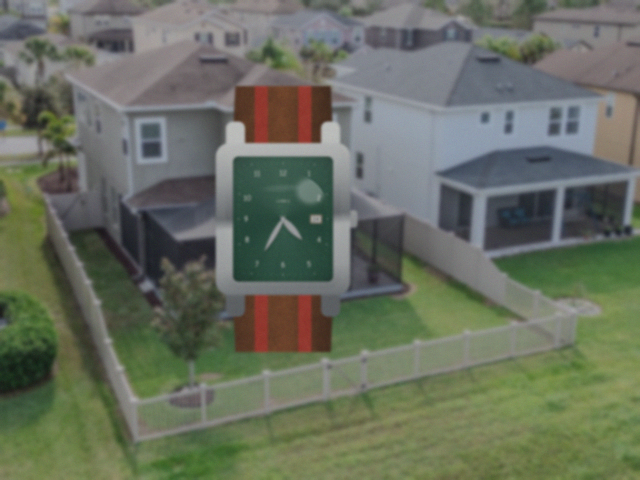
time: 4:35
